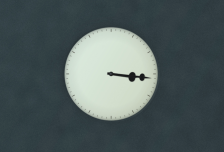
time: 3:16
